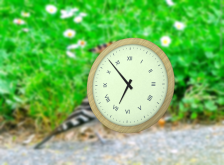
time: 6:53
